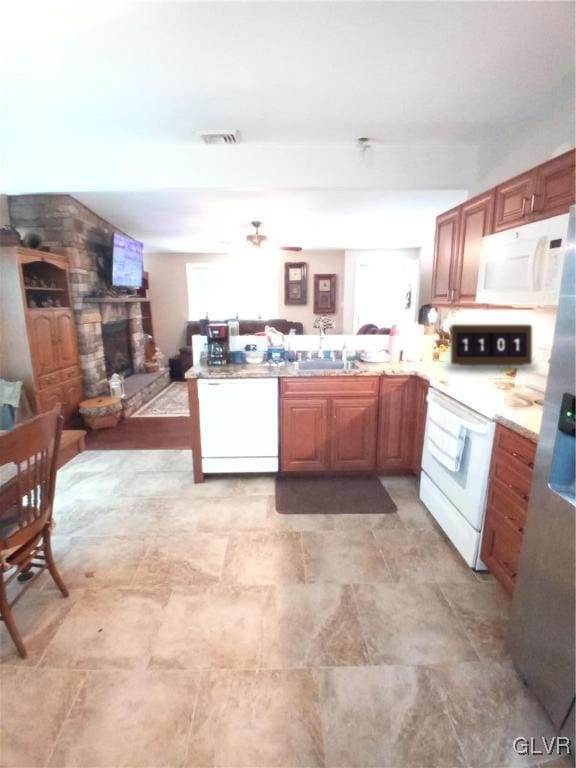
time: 11:01
